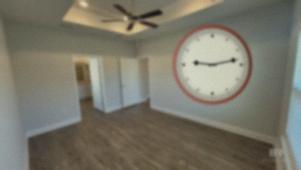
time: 9:13
